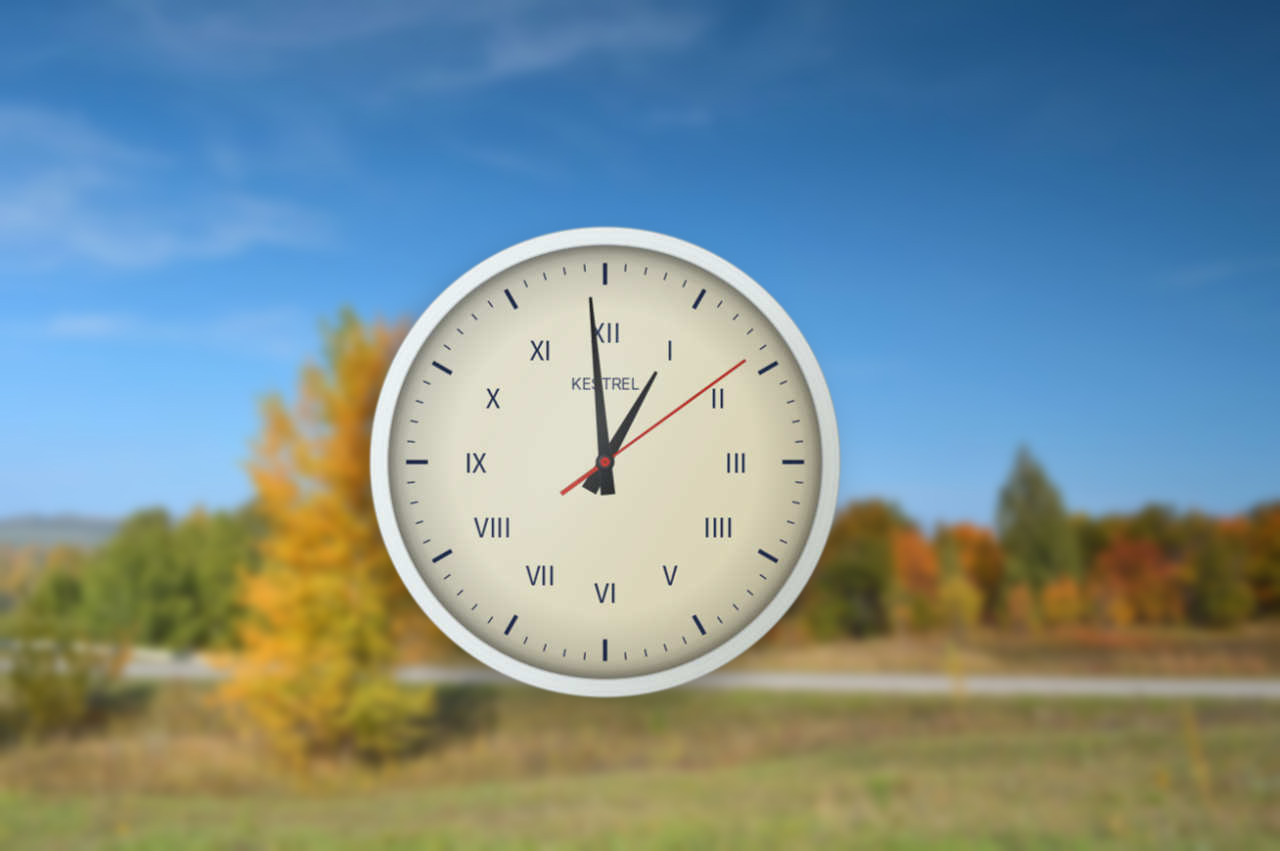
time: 12:59:09
